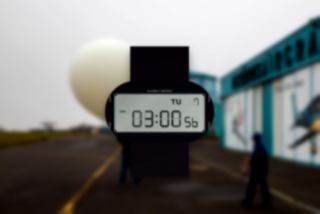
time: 3:00:56
